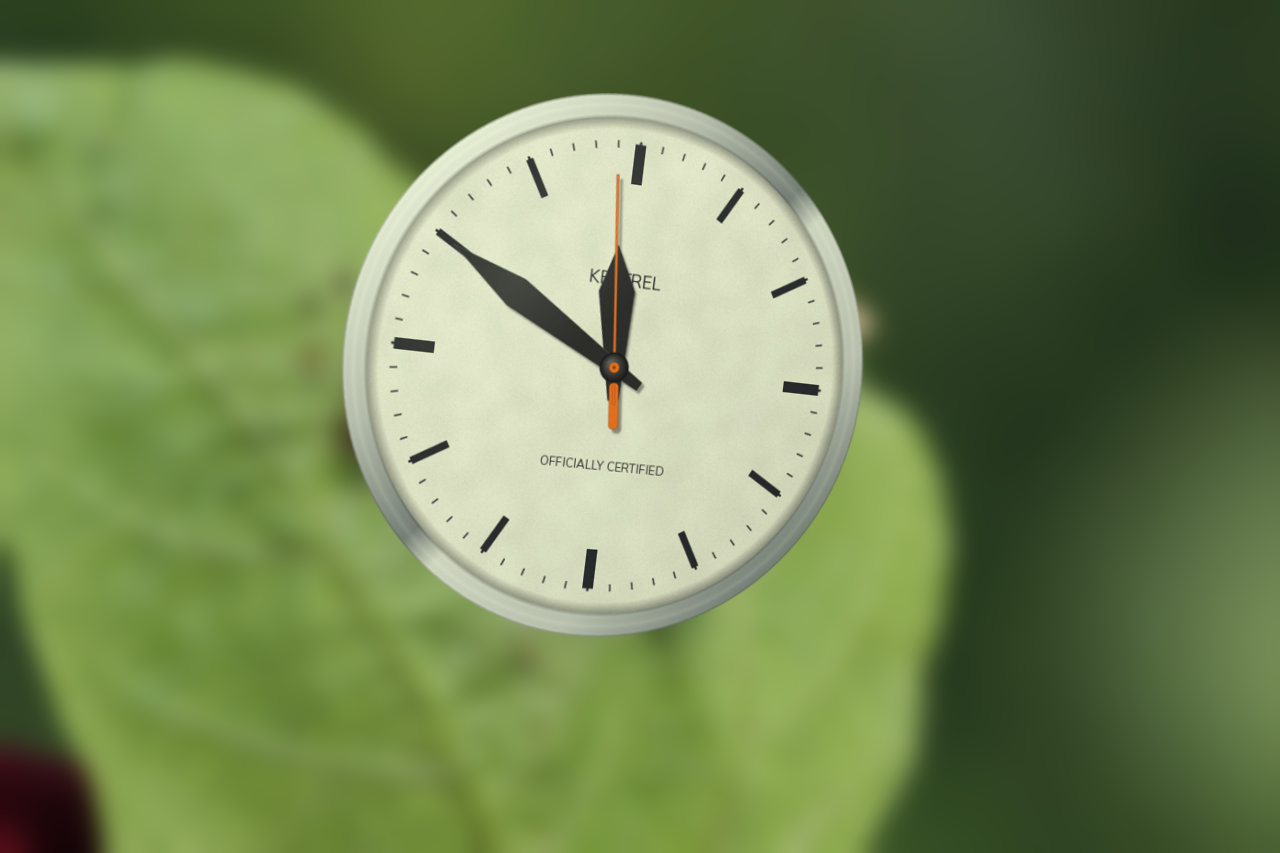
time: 11:49:59
